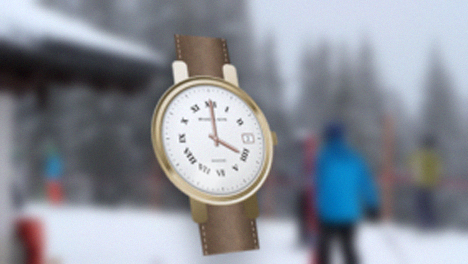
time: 4:00
